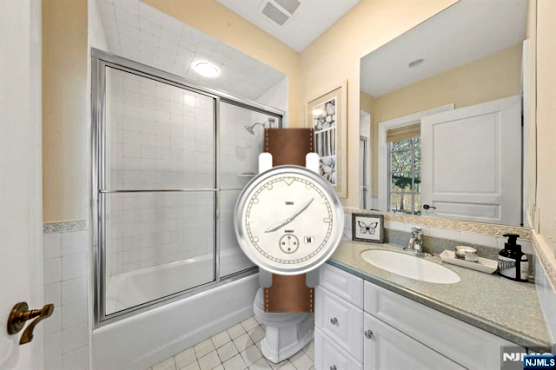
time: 8:08
